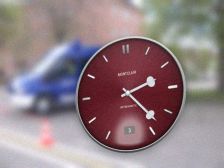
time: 2:23
